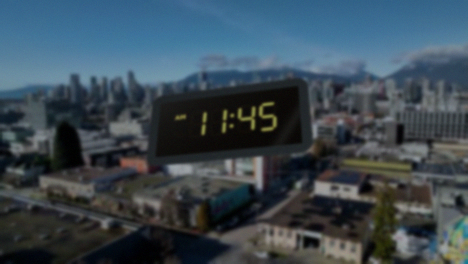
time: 11:45
